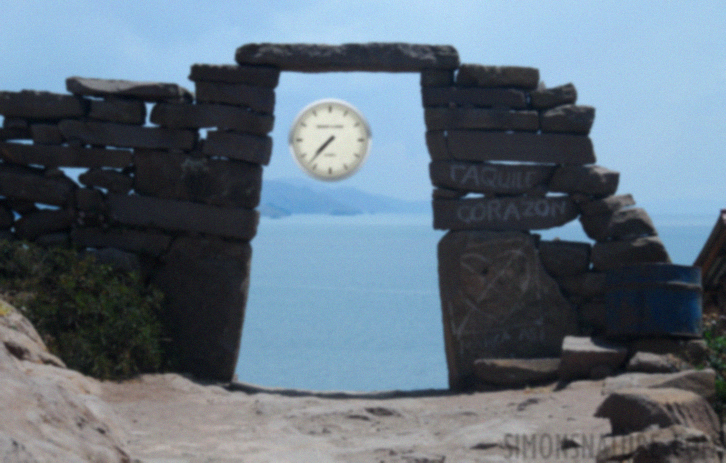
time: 7:37
